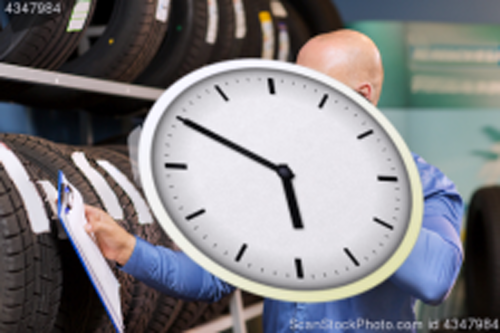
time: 5:50
